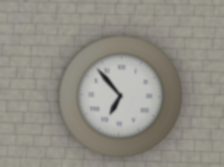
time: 6:53
